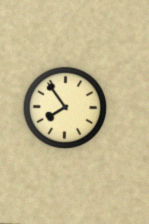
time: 7:54
